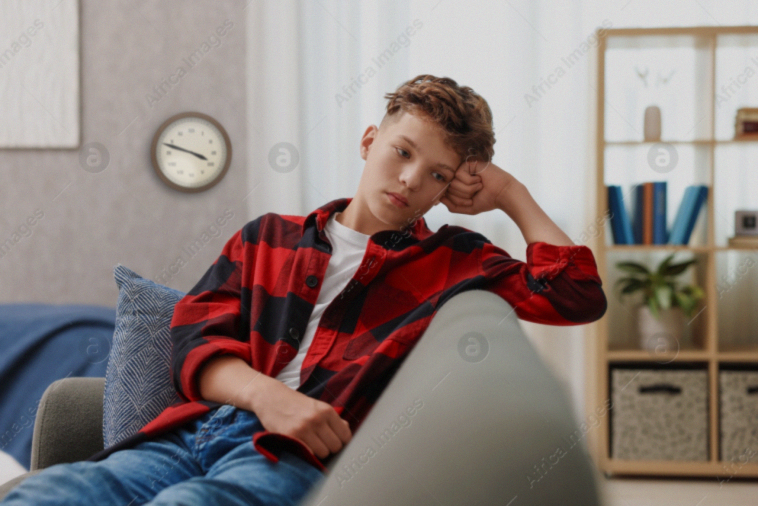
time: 3:48
